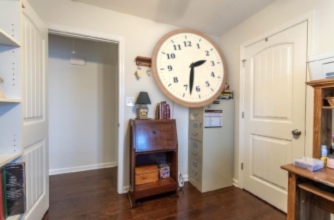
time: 2:33
